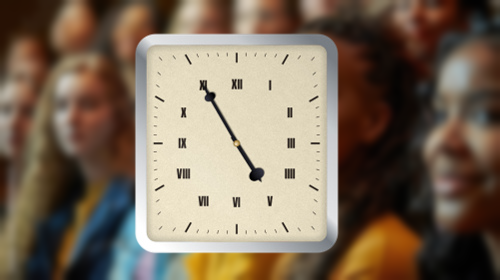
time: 4:55
